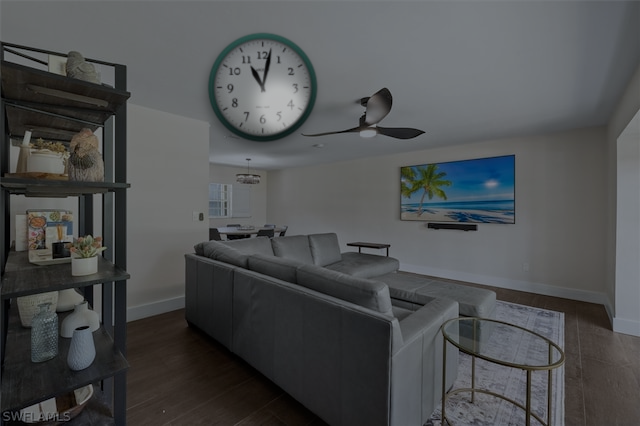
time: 11:02
